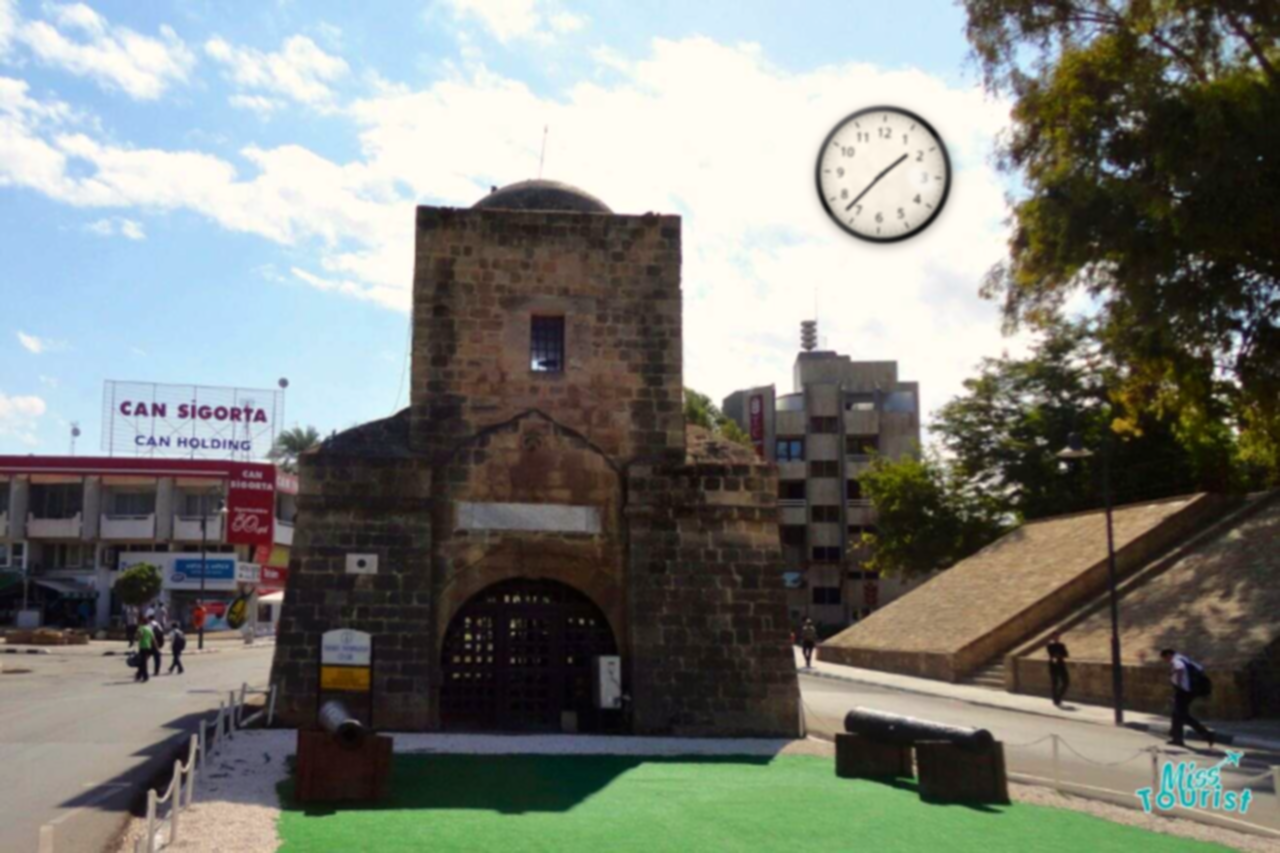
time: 1:37
